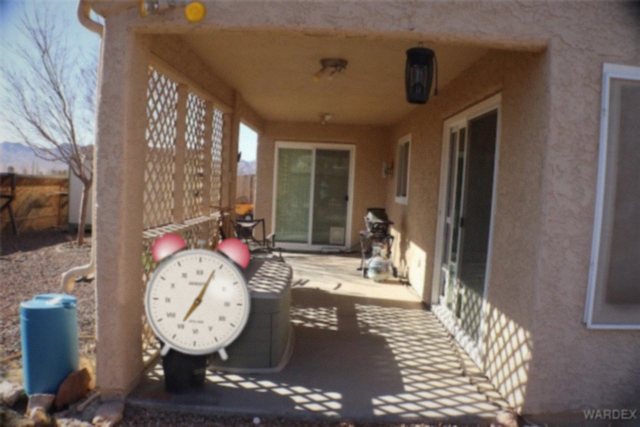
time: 7:04
